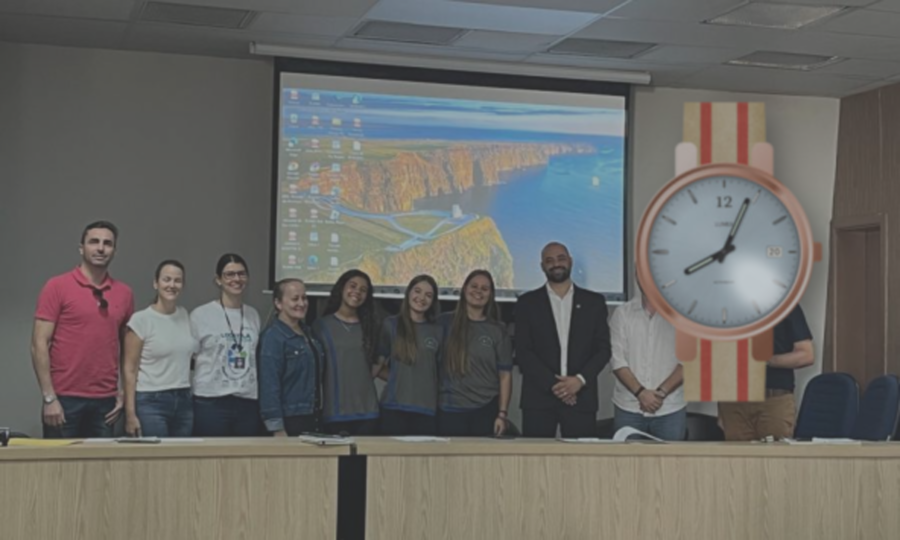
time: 8:04
